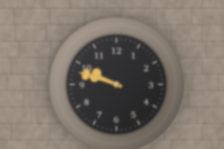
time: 9:48
